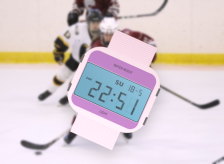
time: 22:51
